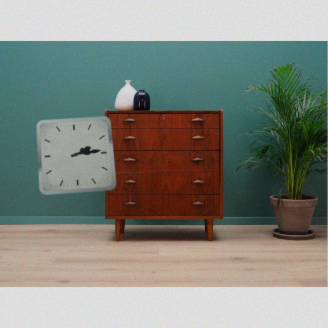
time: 2:14
